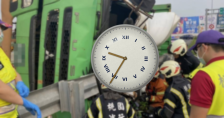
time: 9:35
